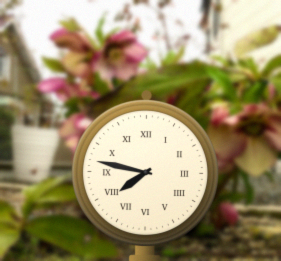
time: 7:47
